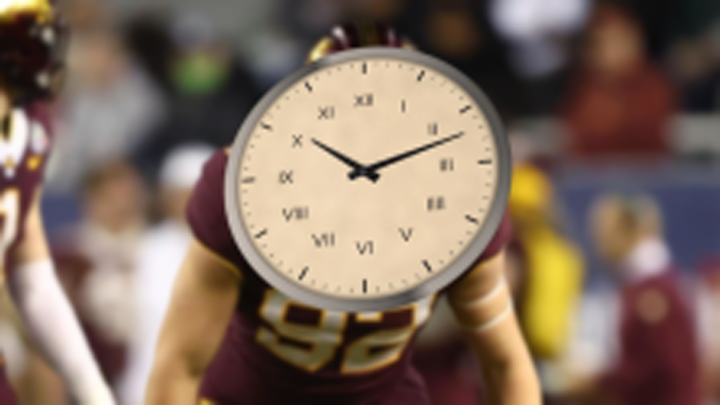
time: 10:12
